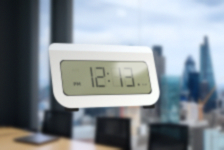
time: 12:13
